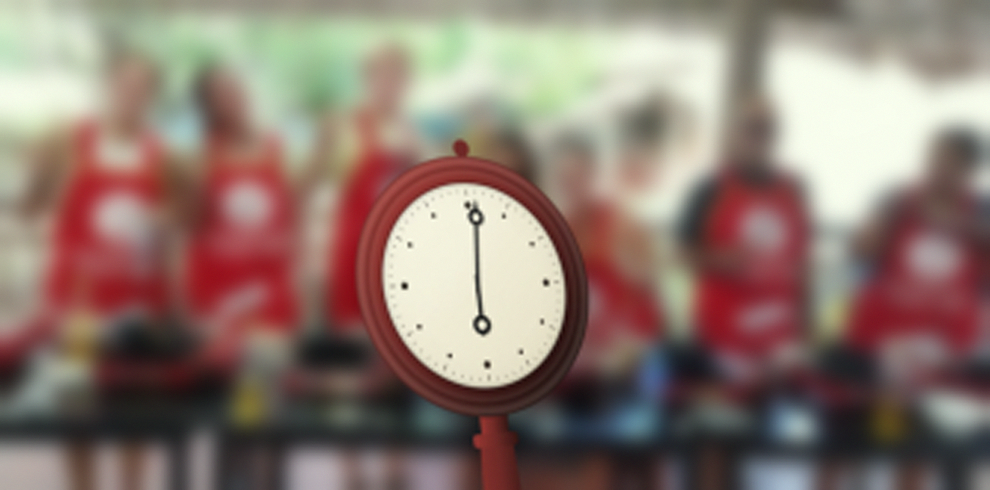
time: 6:01
